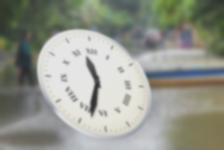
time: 11:33
